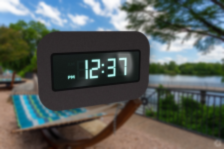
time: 12:37
